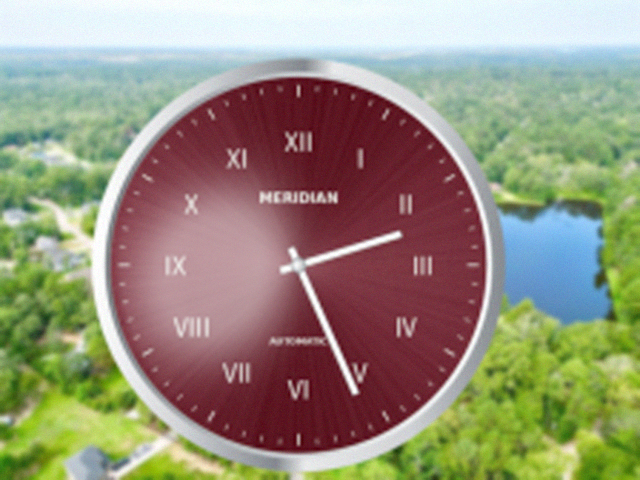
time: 2:26
